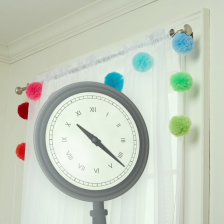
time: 10:22
